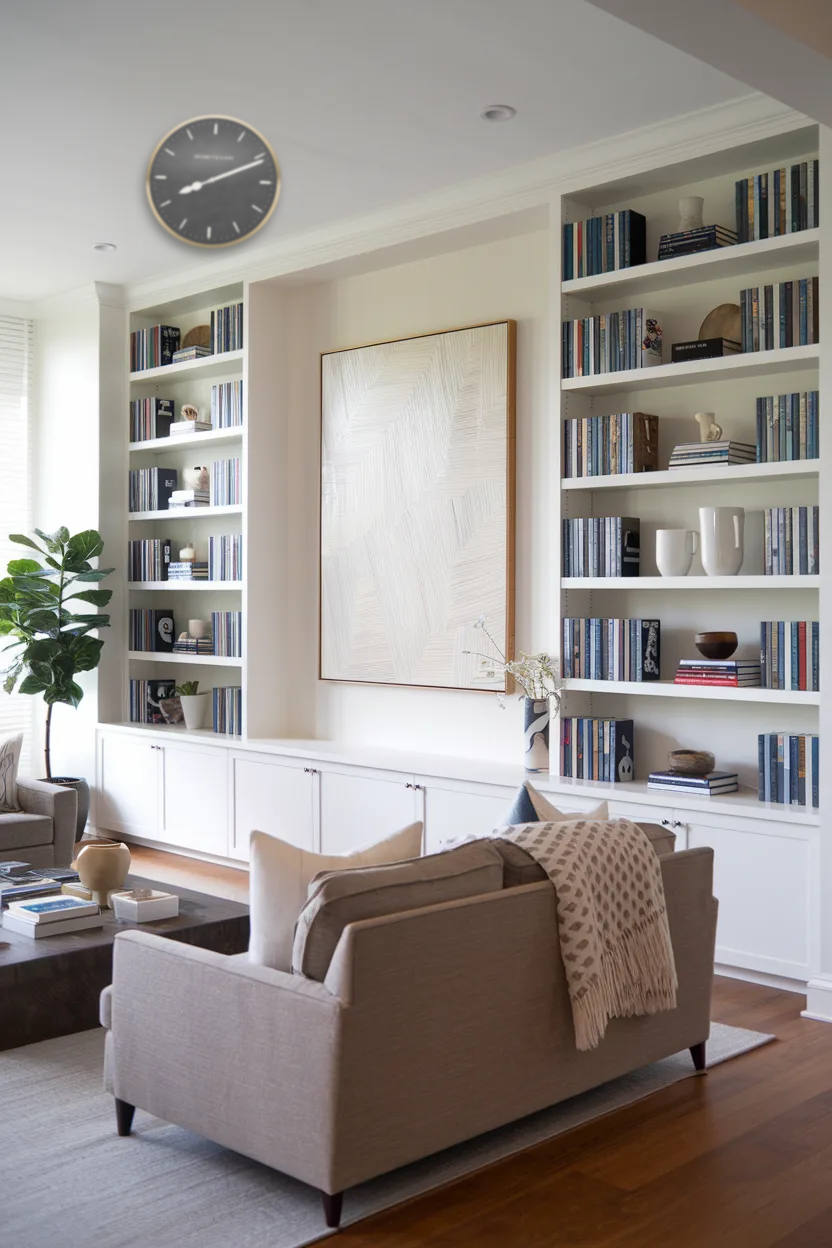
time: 8:11
